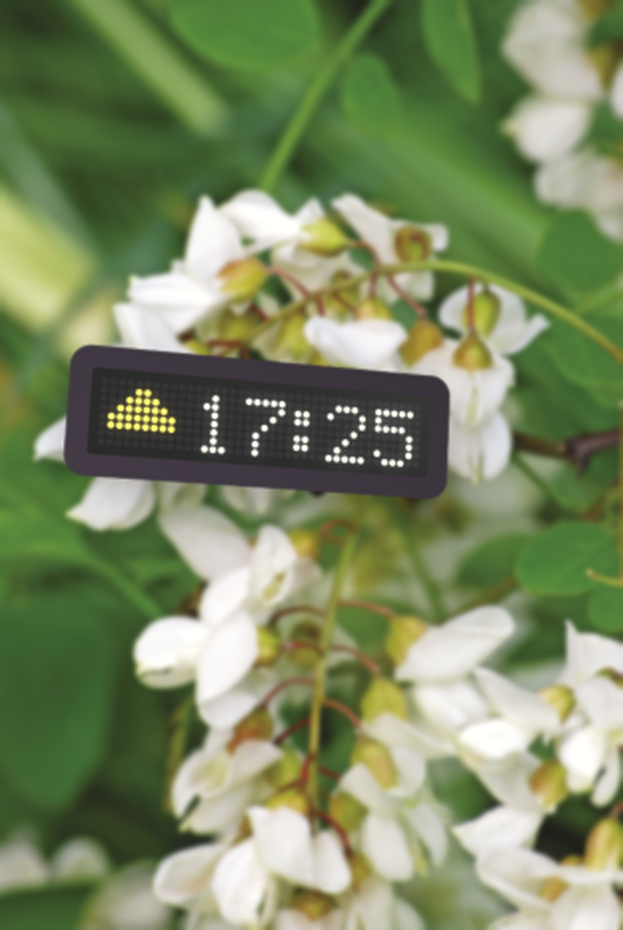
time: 17:25
